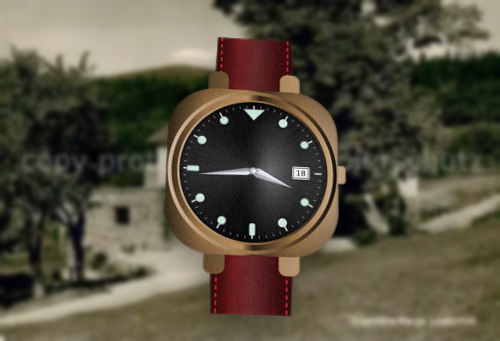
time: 3:44
